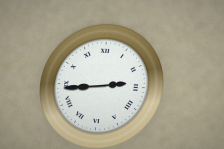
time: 2:44
